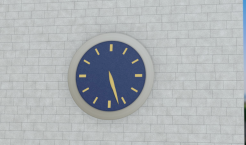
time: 5:27
